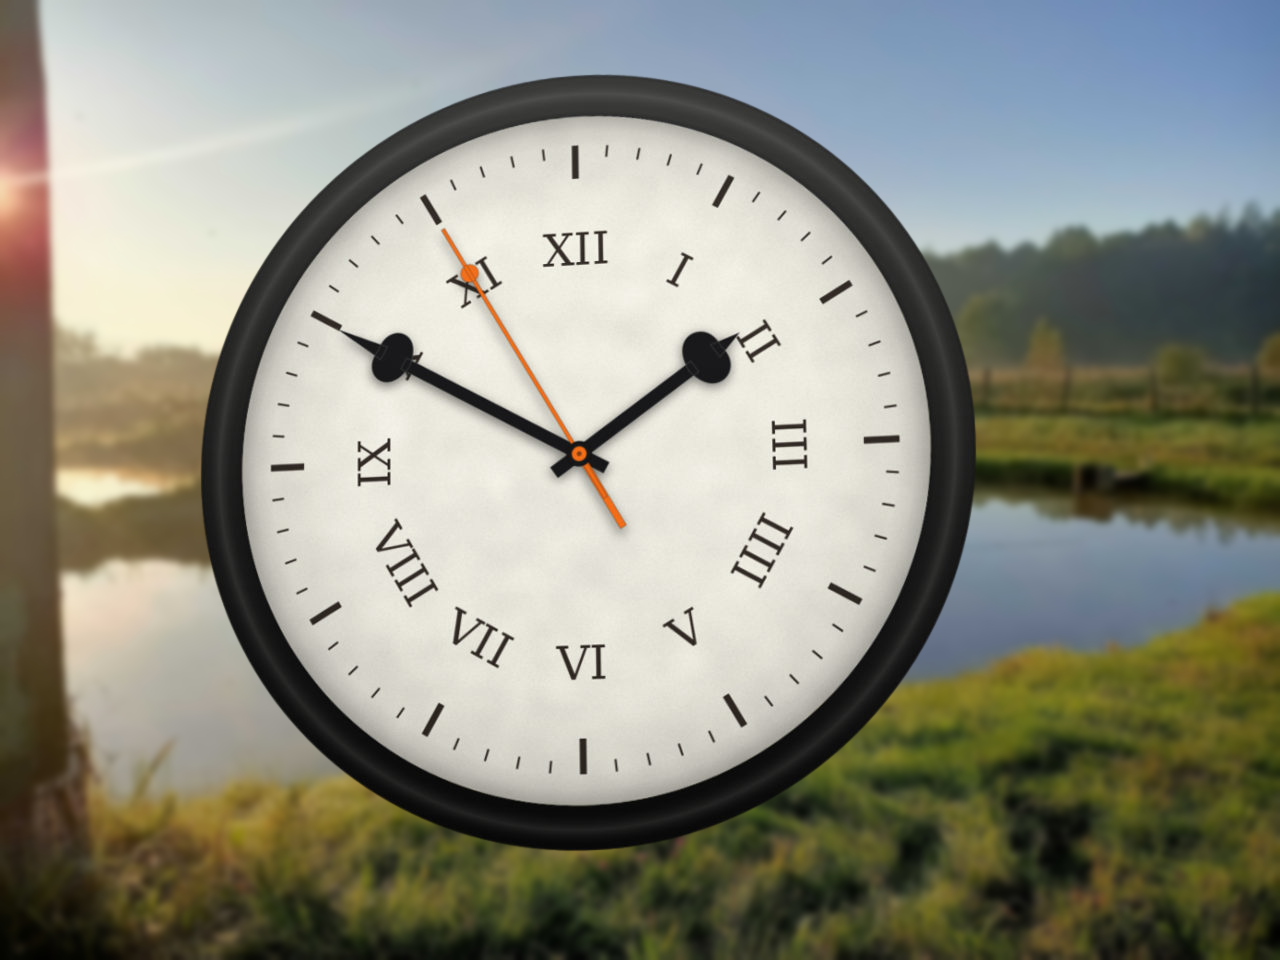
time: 1:49:55
